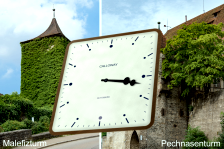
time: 3:17
